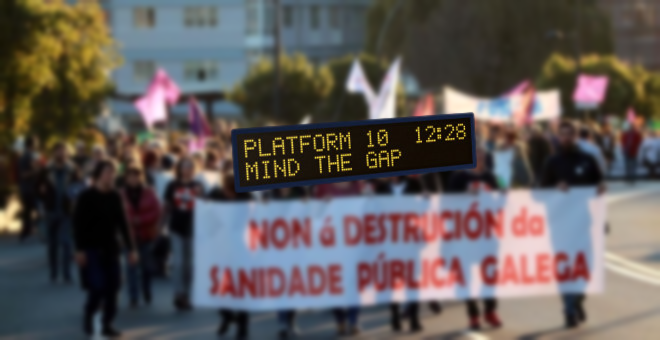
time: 12:28
